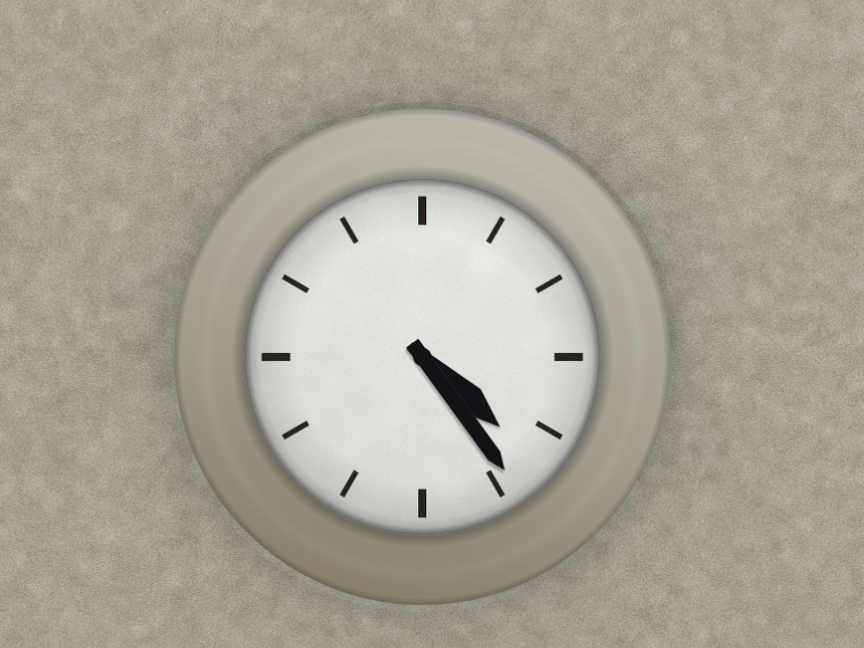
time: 4:24
